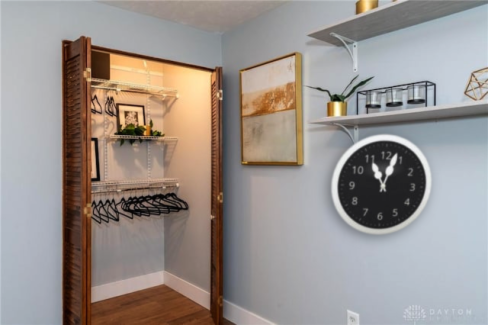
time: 11:03
